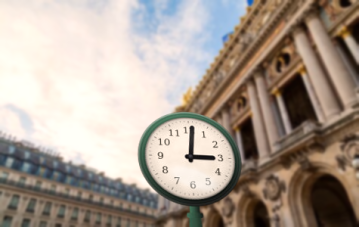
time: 3:01
